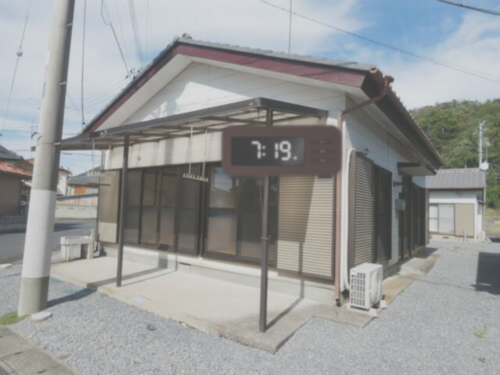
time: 7:19
